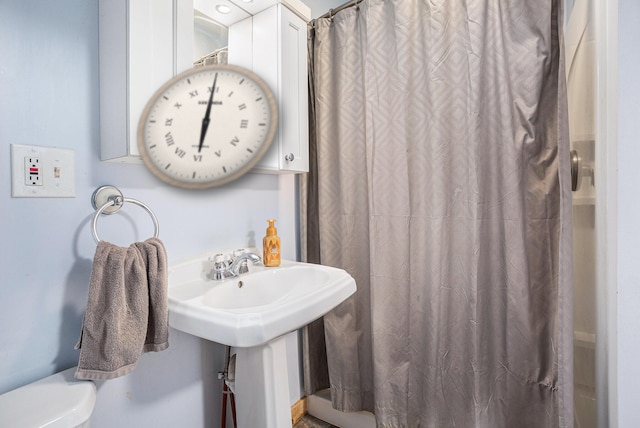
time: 6:00
